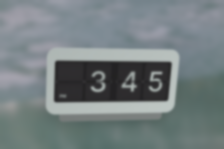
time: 3:45
